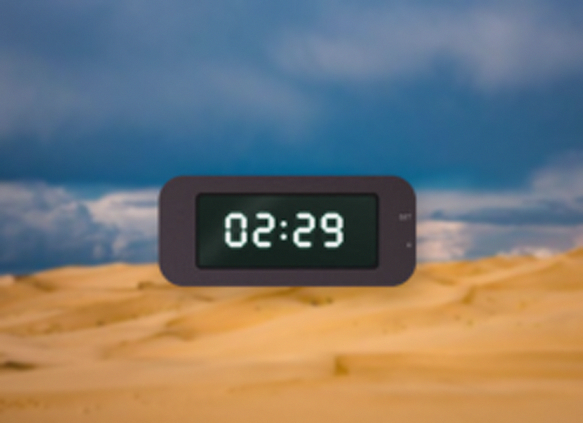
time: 2:29
